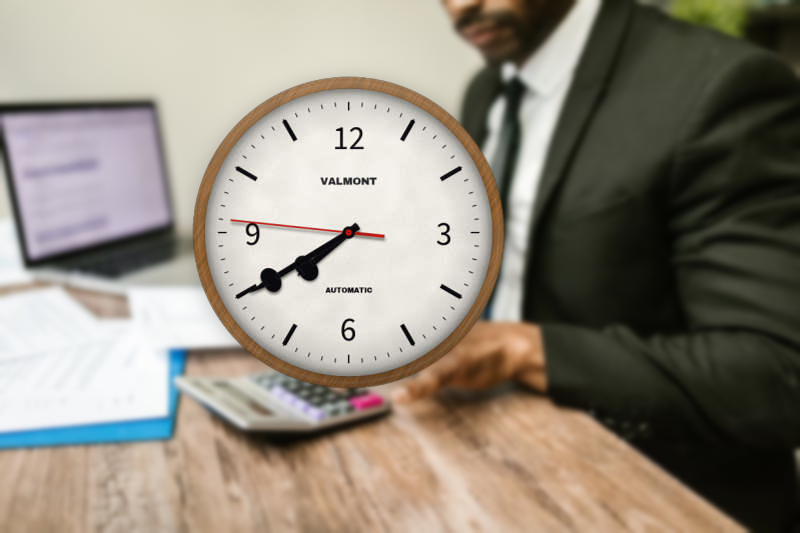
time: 7:39:46
